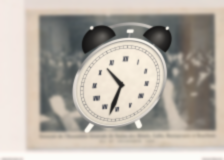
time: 10:32
